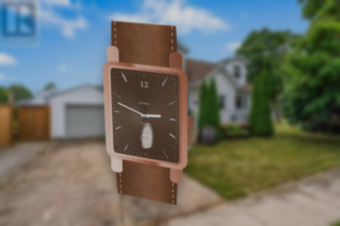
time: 2:48
